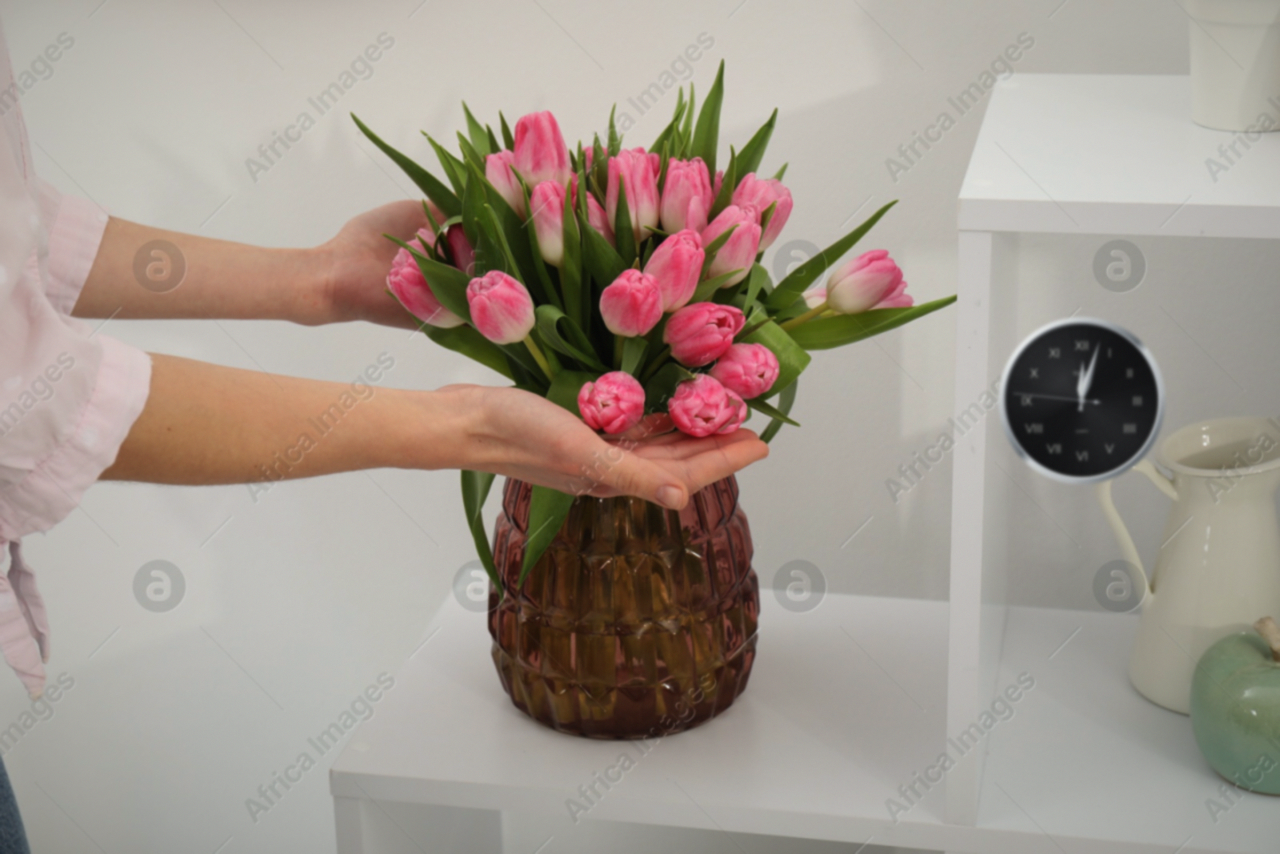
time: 12:02:46
